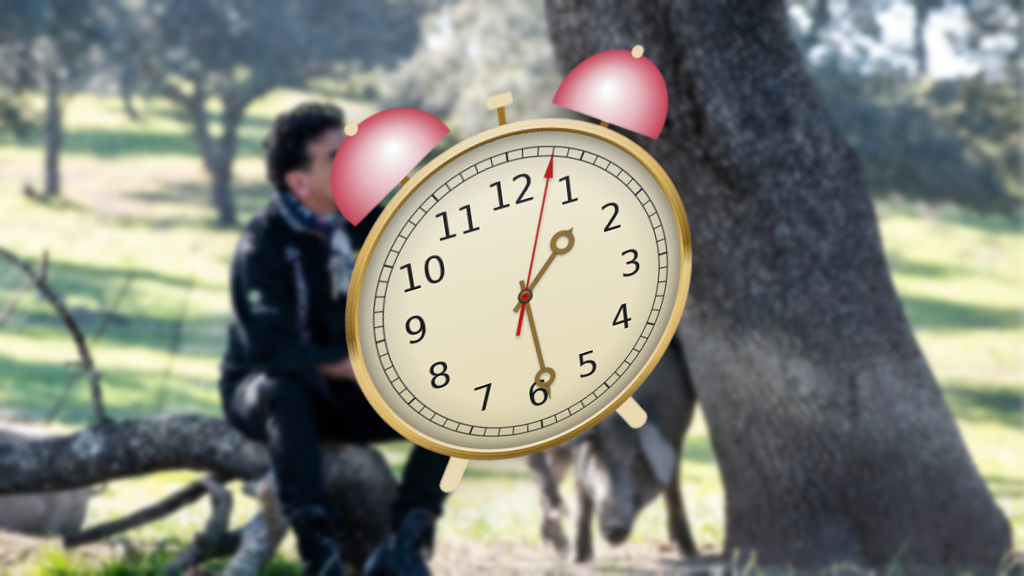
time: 1:29:03
